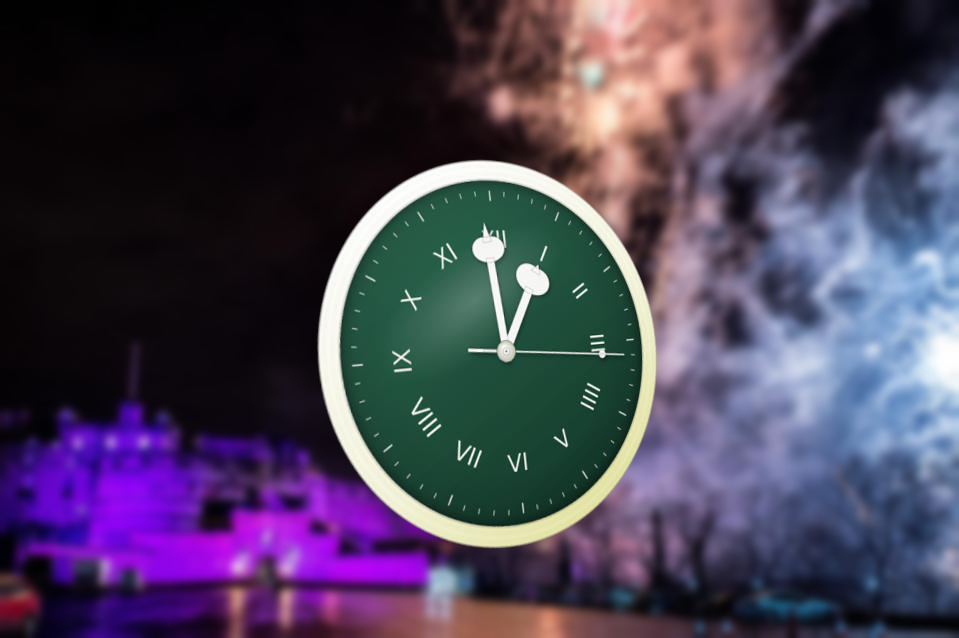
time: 12:59:16
